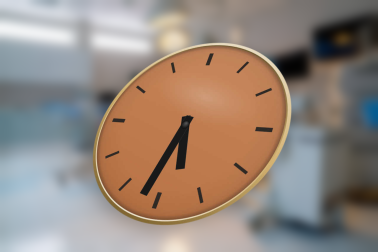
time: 5:32
